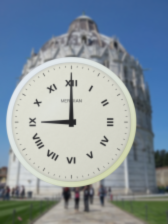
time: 9:00
